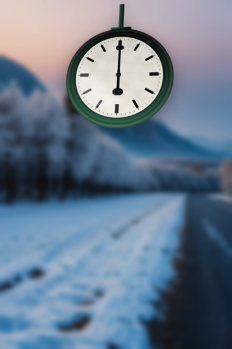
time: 6:00
